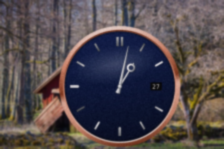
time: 1:02
